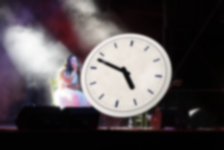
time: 4:48
